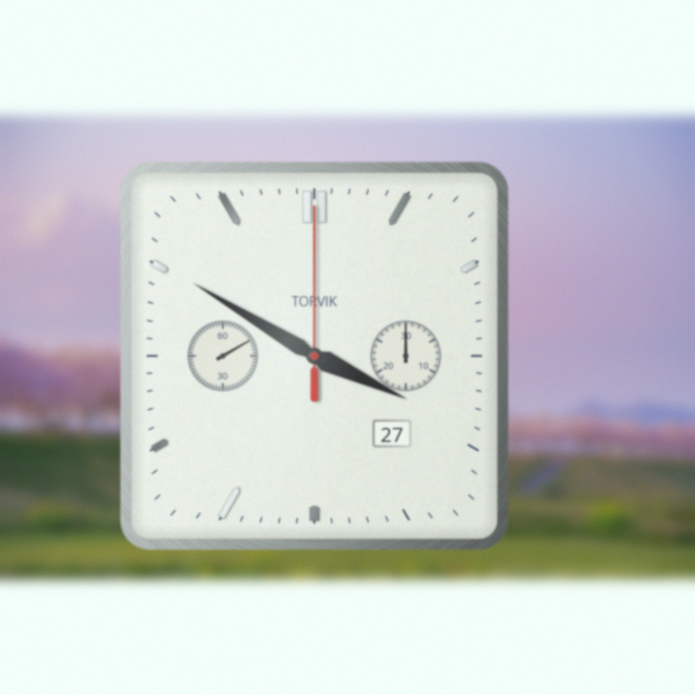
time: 3:50:10
